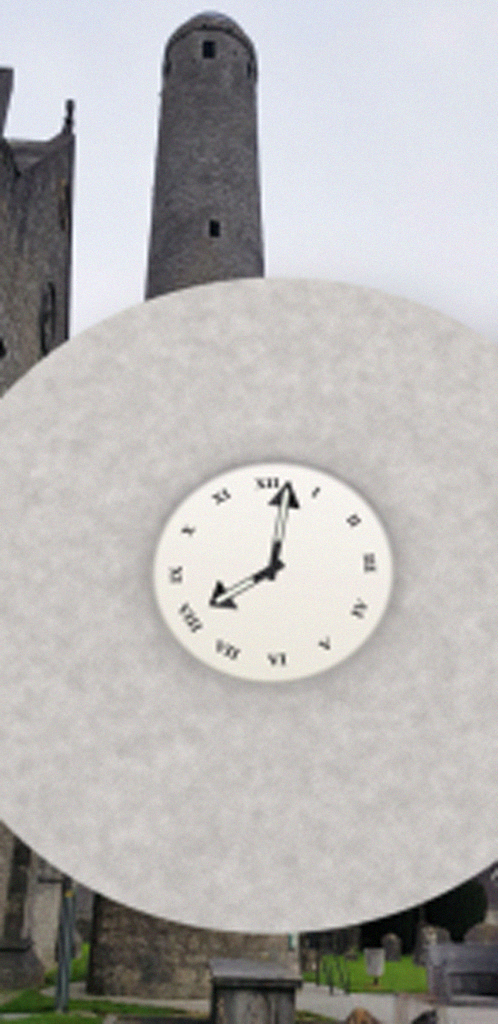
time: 8:02
